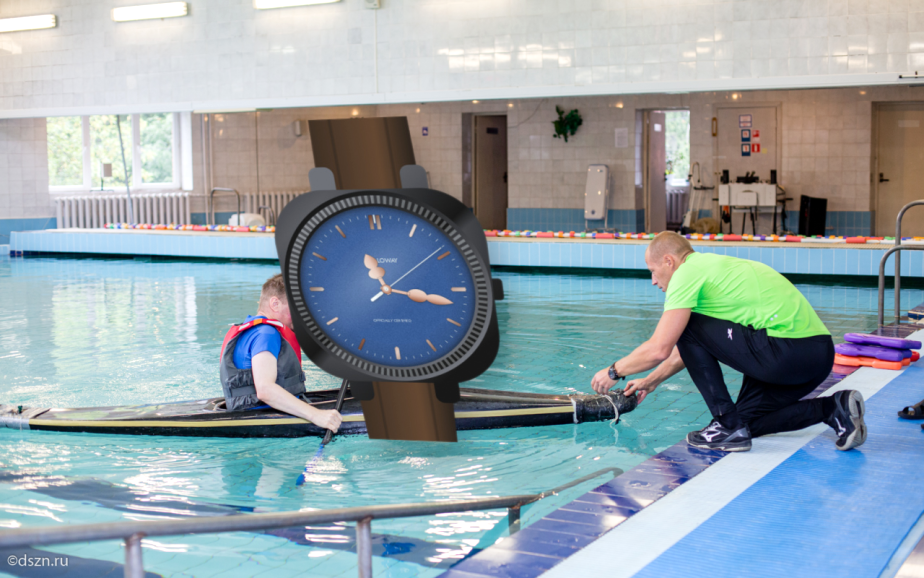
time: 11:17:09
